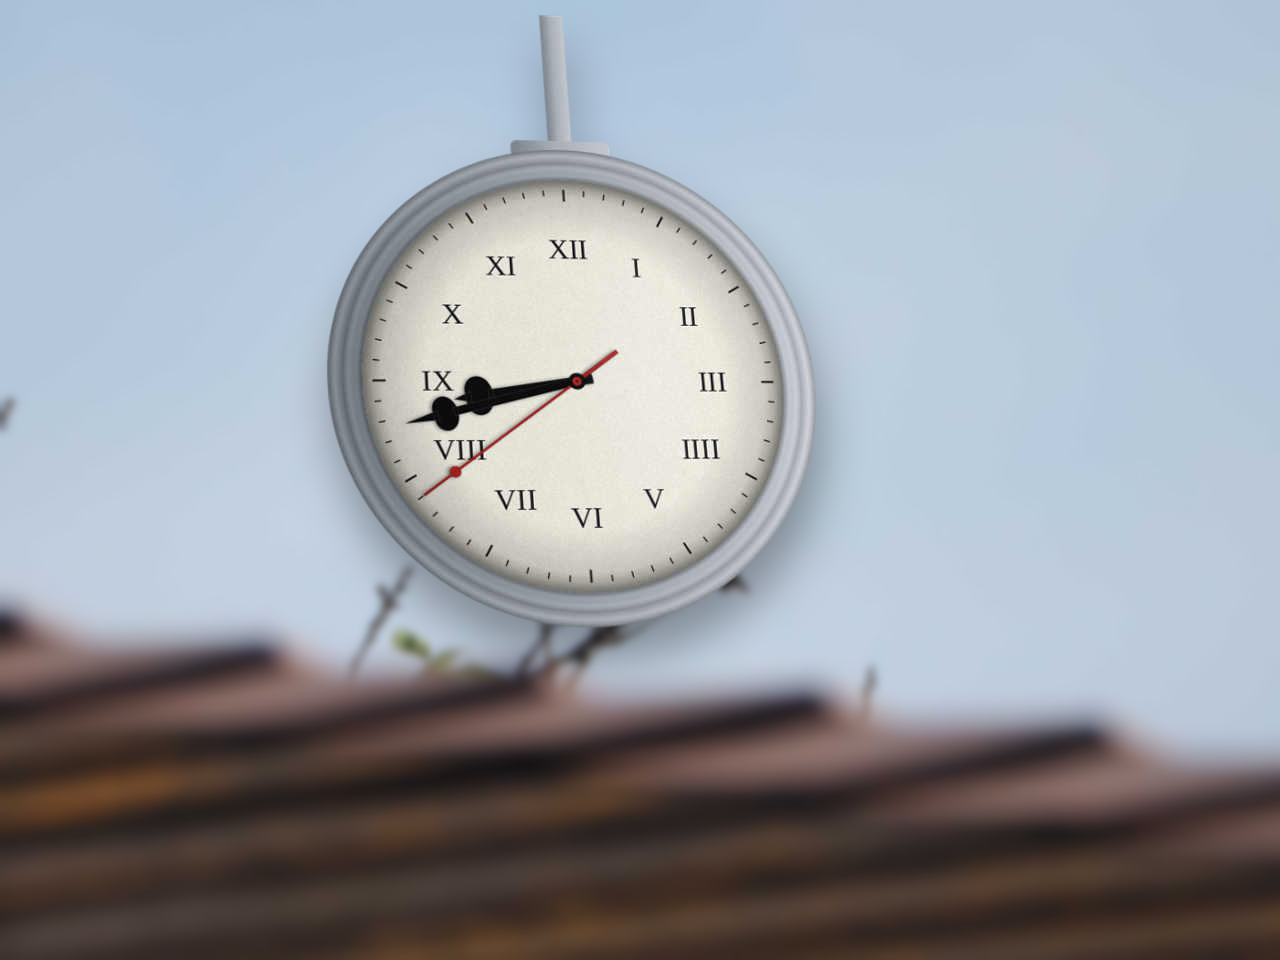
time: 8:42:39
